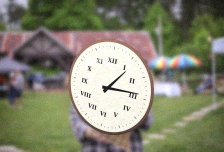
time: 1:14
